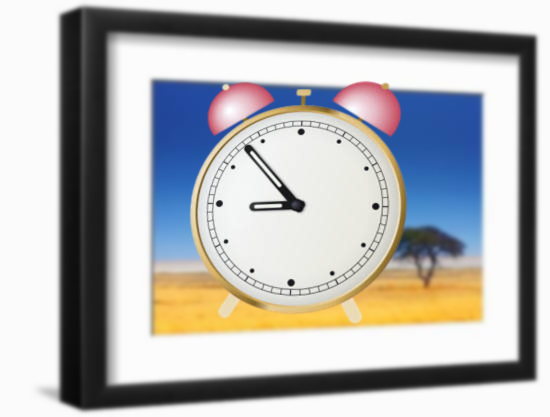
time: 8:53
